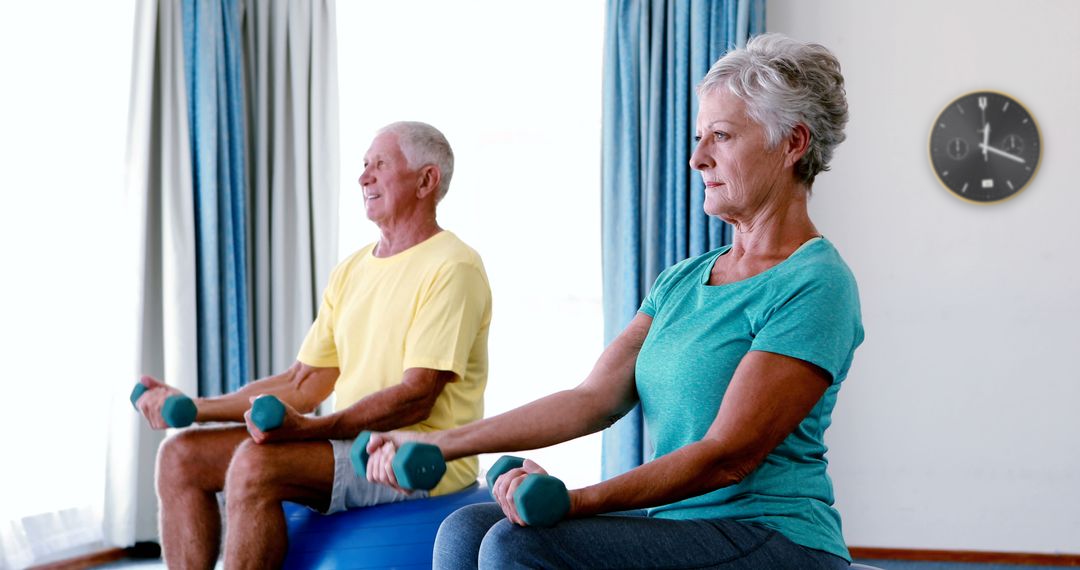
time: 12:19
